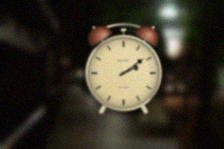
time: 2:09
